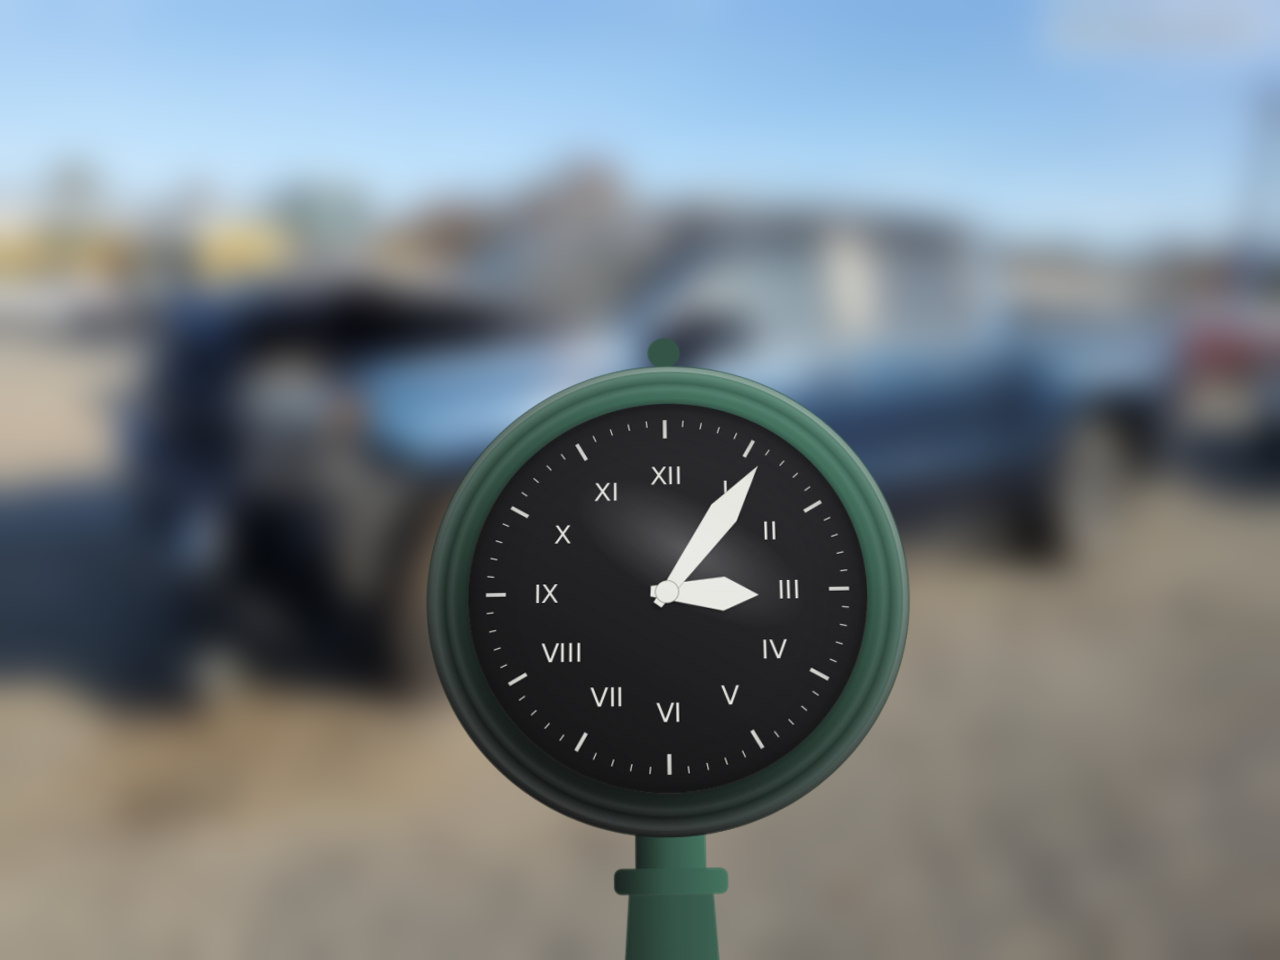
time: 3:06
